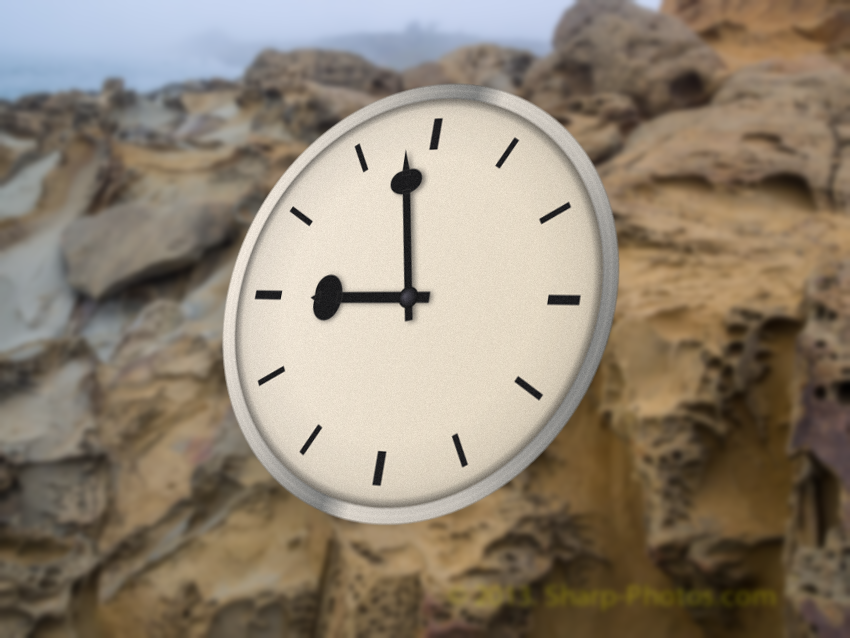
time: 8:58
